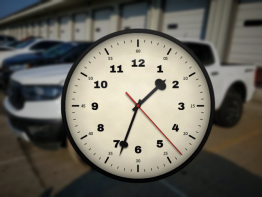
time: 1:33:23
